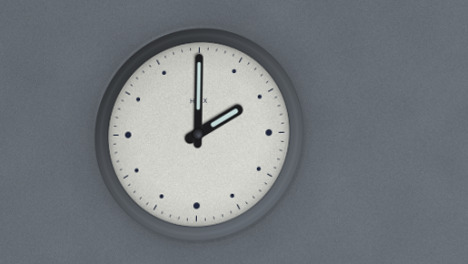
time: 2:00
